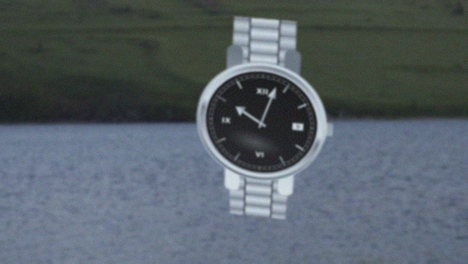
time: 10:03
